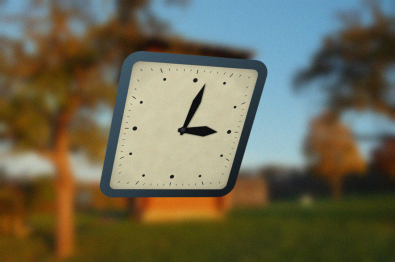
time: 3:02
